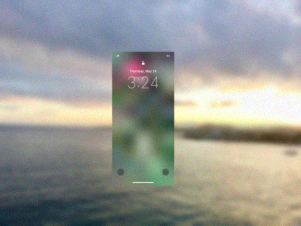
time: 3:24
